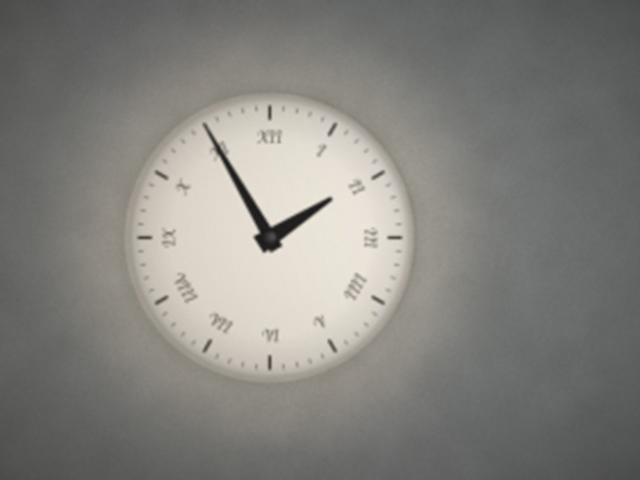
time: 1:55
